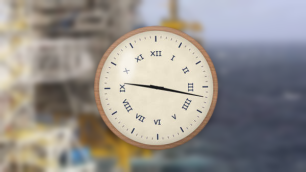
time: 9:17
